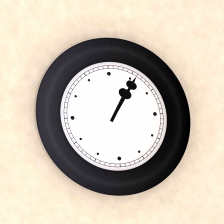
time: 1:06
